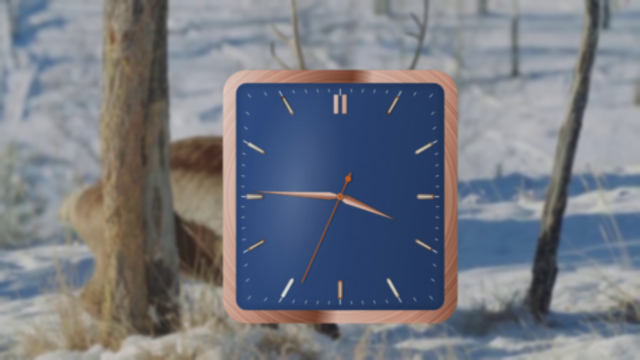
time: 3:45:34
